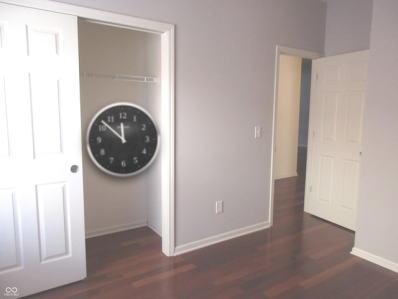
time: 11:52
